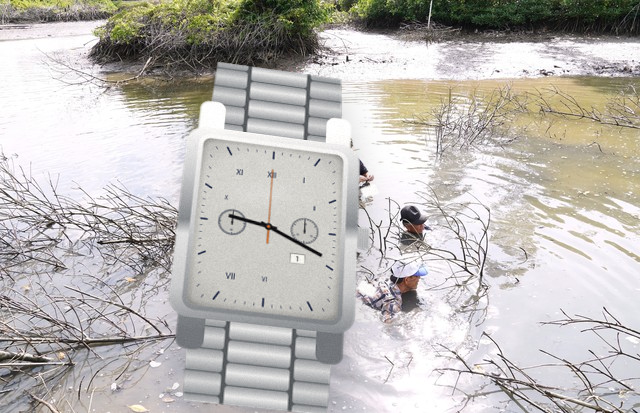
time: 9:19
